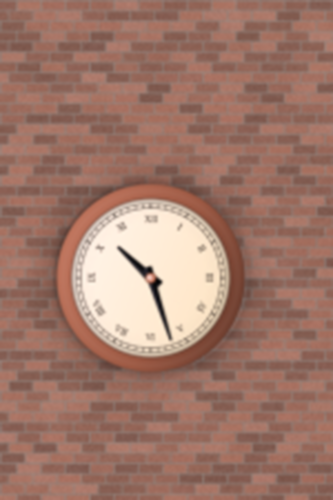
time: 10:27
